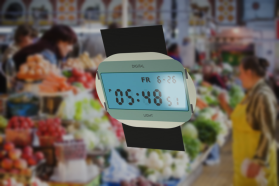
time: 5:48:51
